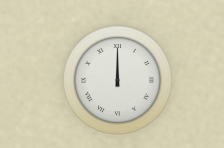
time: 12:00
